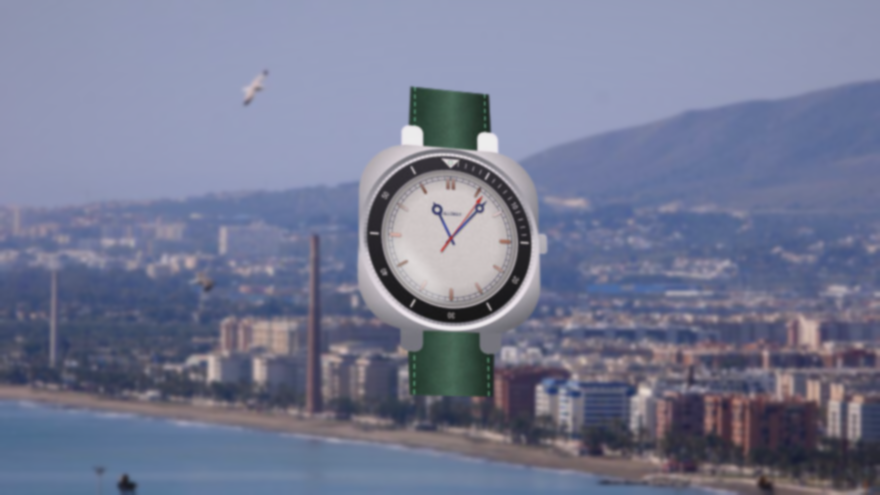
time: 11:07:06
